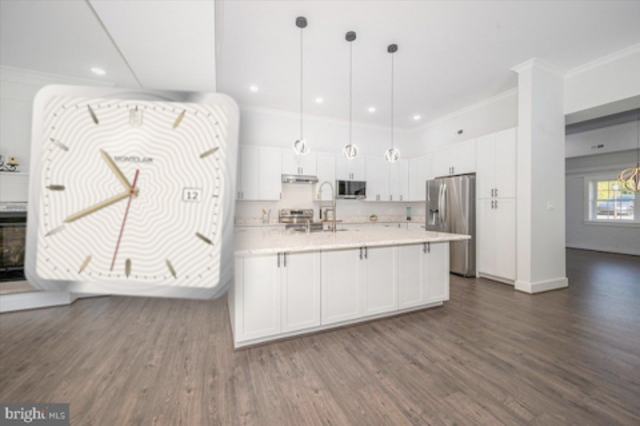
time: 10:40:32
